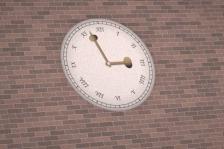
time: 2:57
